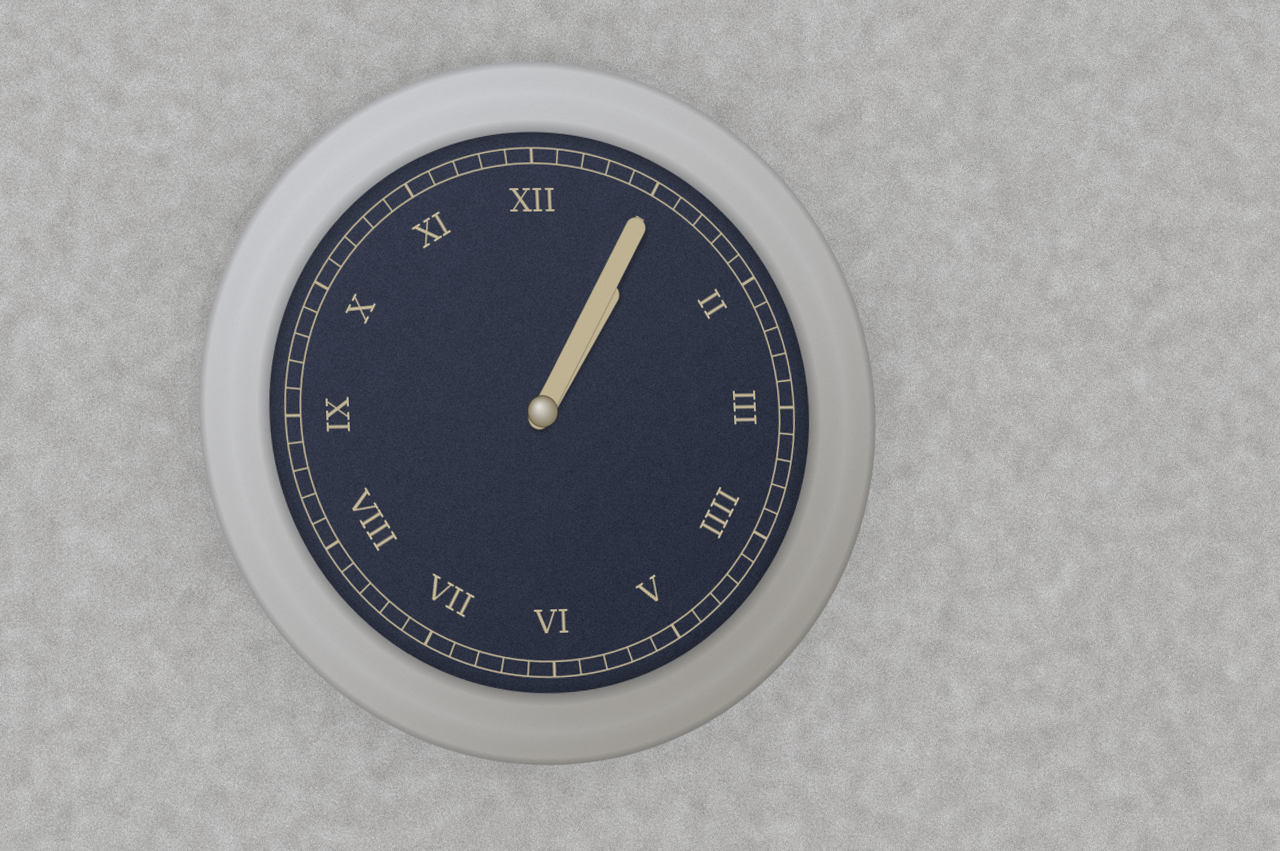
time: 1:05
